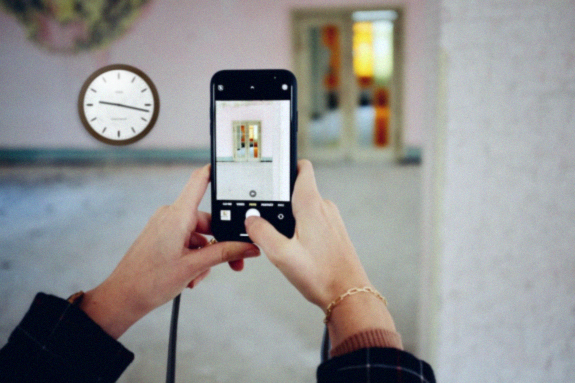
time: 9:17
